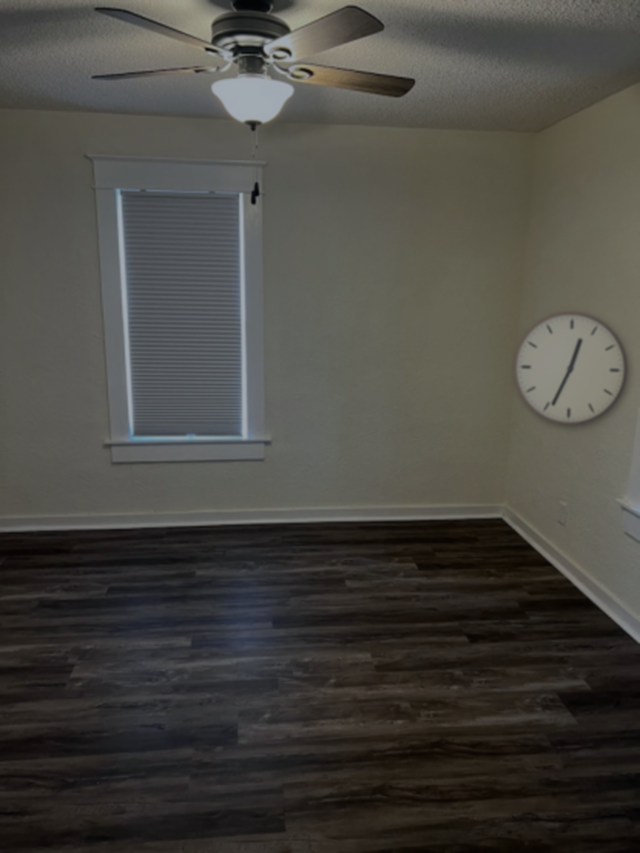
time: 12:34
